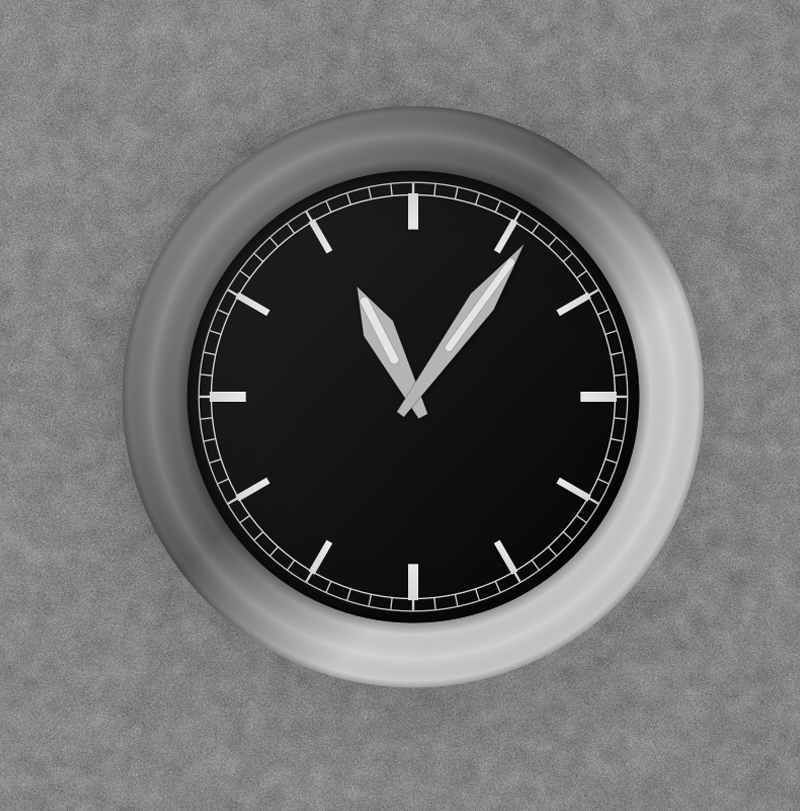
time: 11:06
